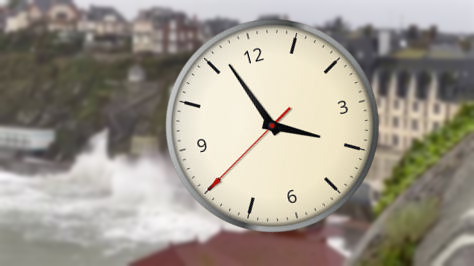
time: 3:56:40
